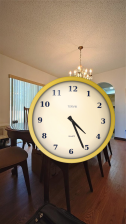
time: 4:26
